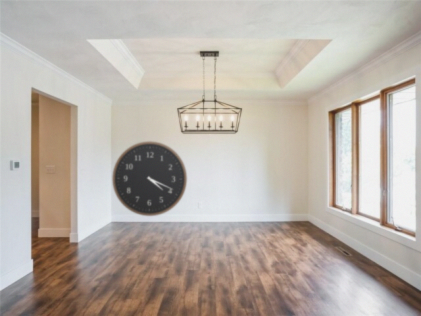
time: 4:19
